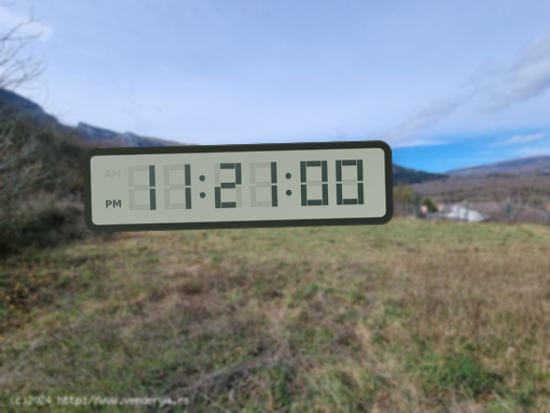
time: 11:21:00
